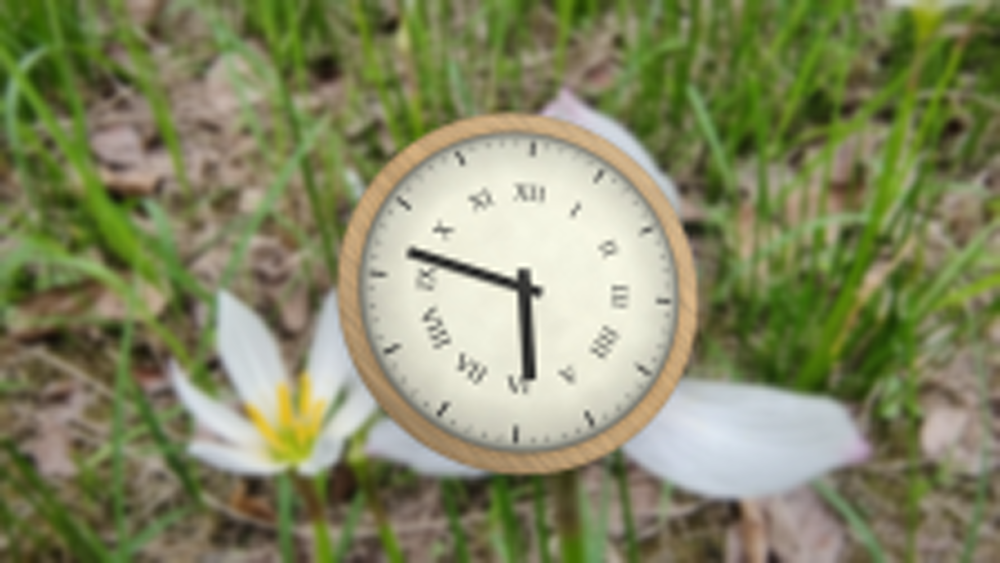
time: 5:47
